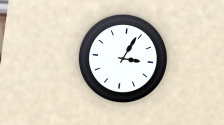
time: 3:04
